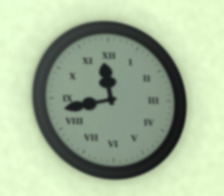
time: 11:43
